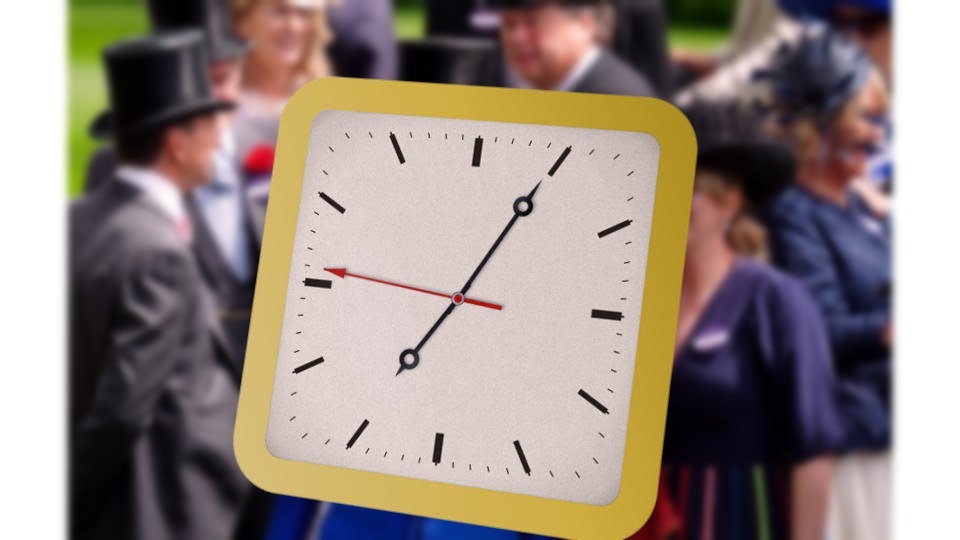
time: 7:04:46
